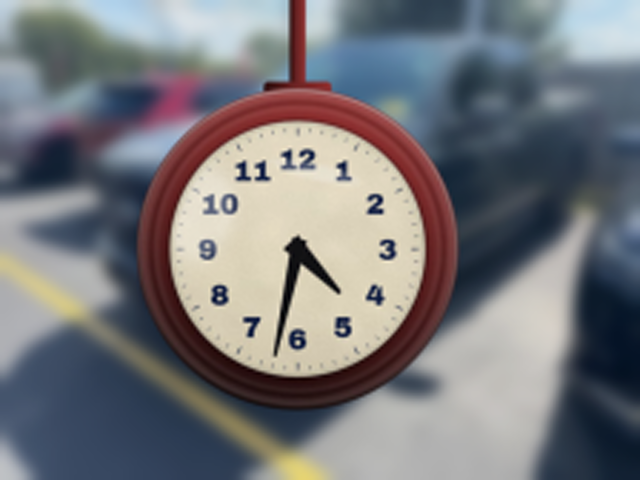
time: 4:32
